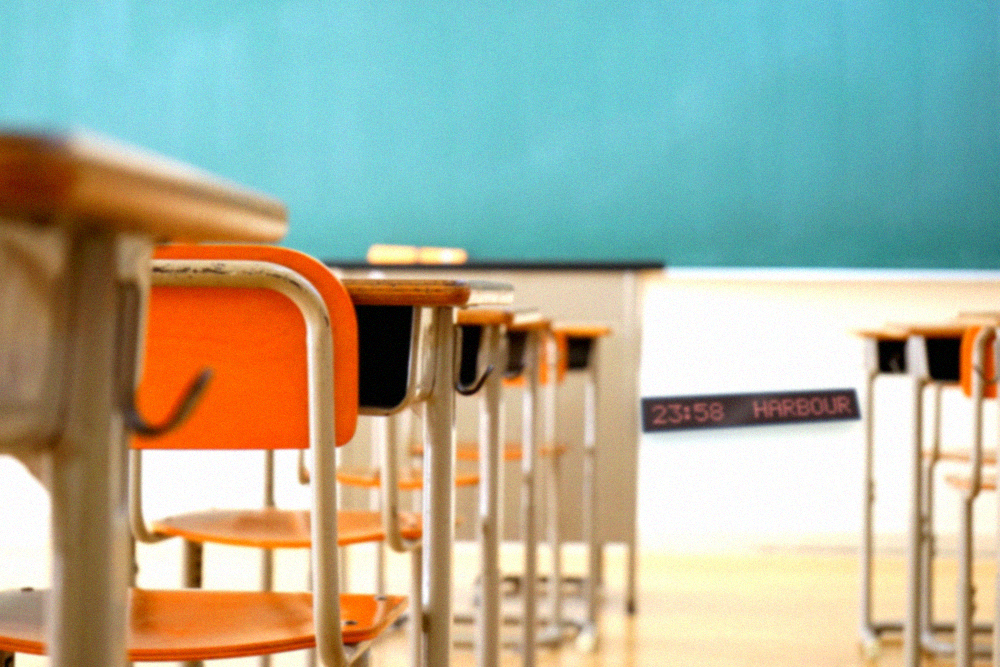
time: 23:58
